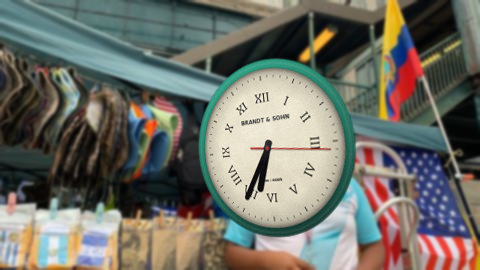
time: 6:35:16
